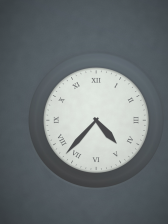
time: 4:37
